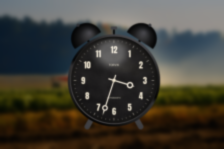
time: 3:33
